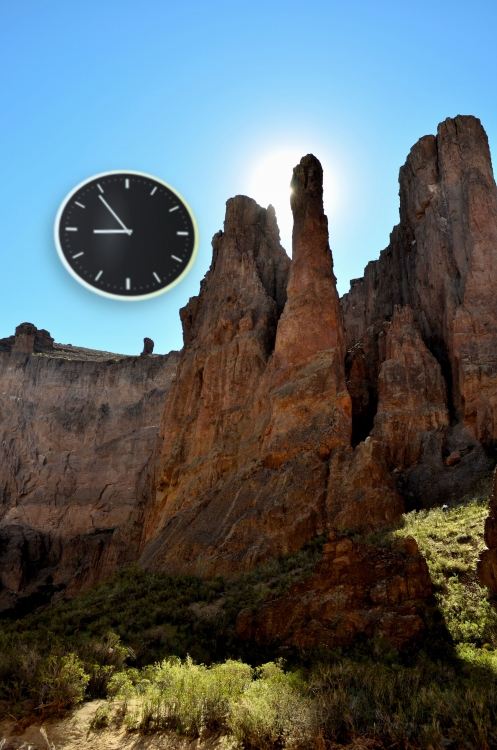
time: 8:54
